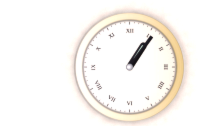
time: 1:06
